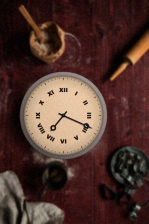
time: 7:19
